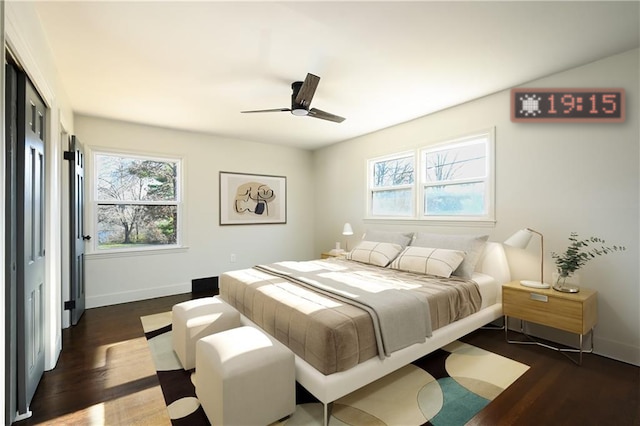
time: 19:15
